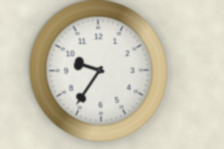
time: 9:36
